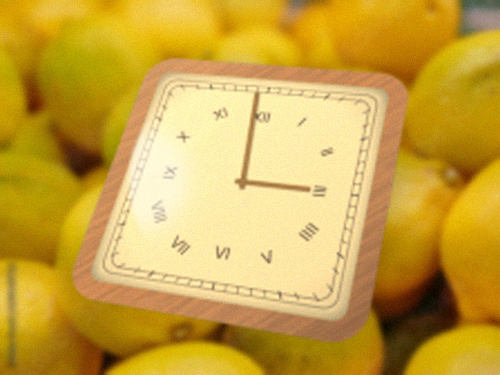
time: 2:59
